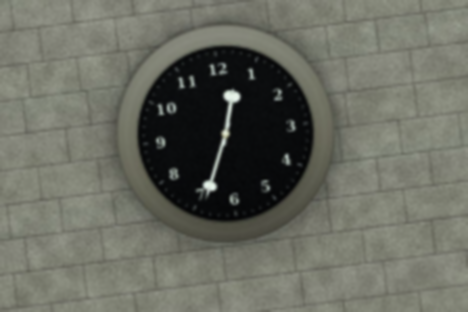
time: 12:34
